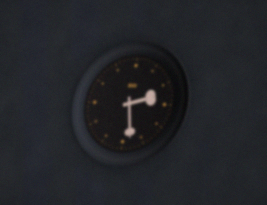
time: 2:28
